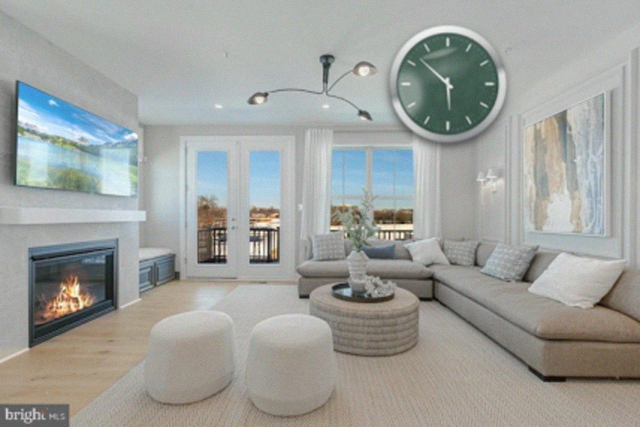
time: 5:52
